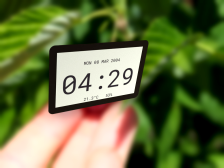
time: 4:29
